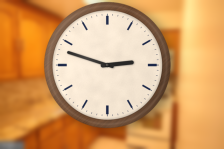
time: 2:48
